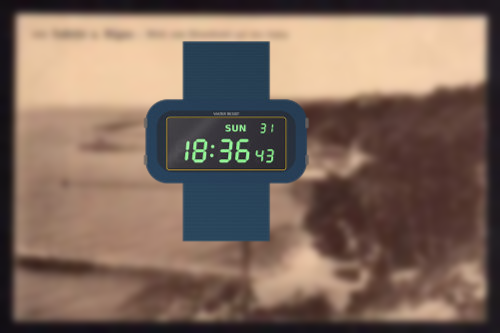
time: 18:36:43
